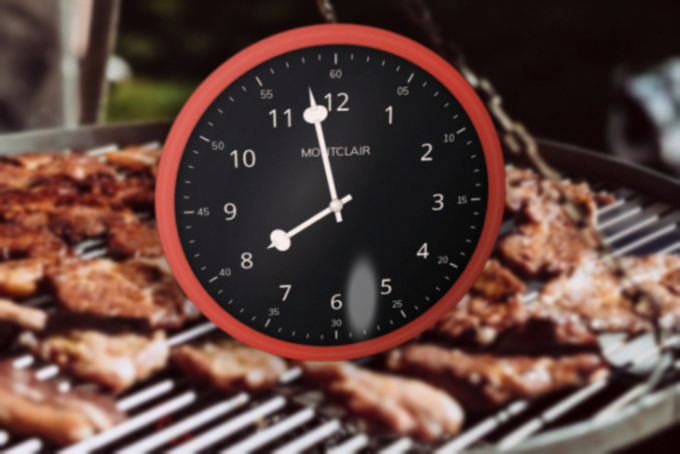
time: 7:58
